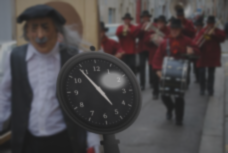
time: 4:54
